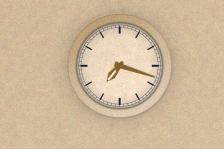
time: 7:18
